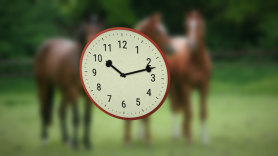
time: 10:12
